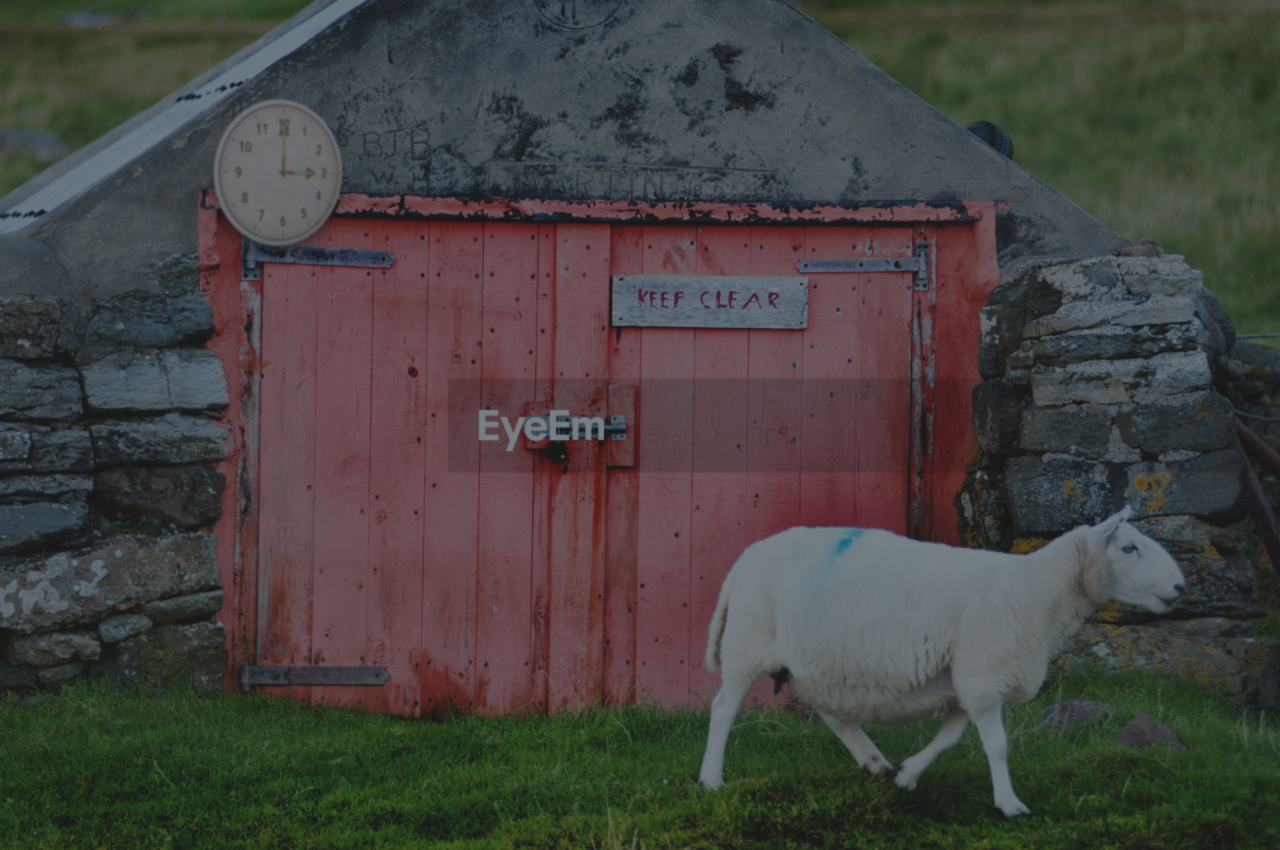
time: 3:00
